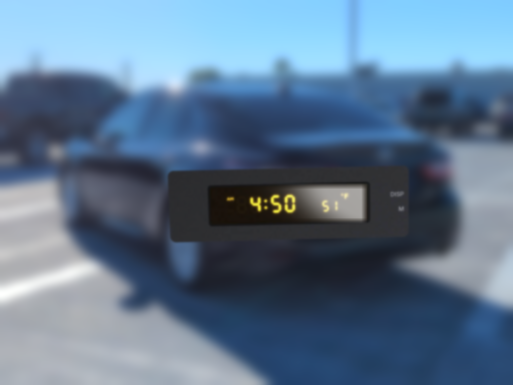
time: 4:50
